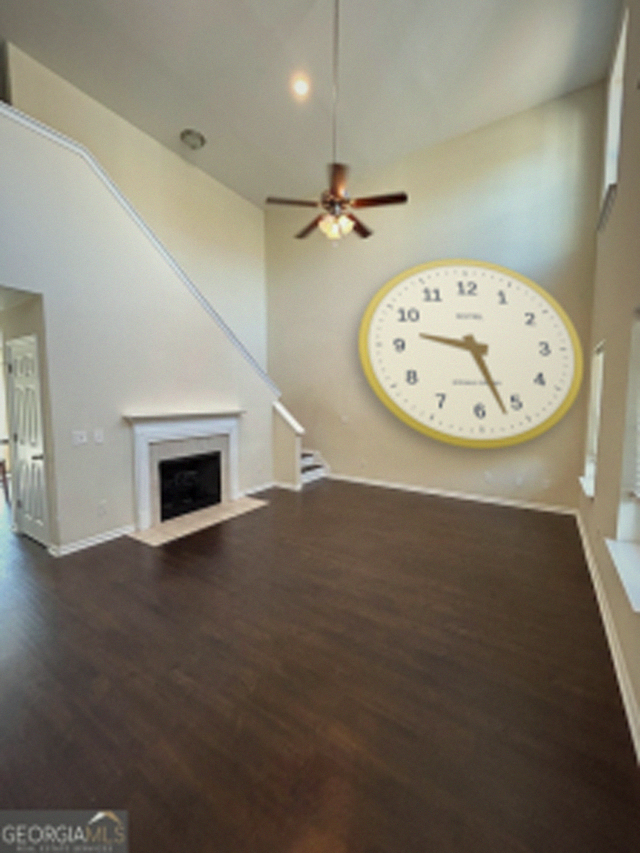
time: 9:27
